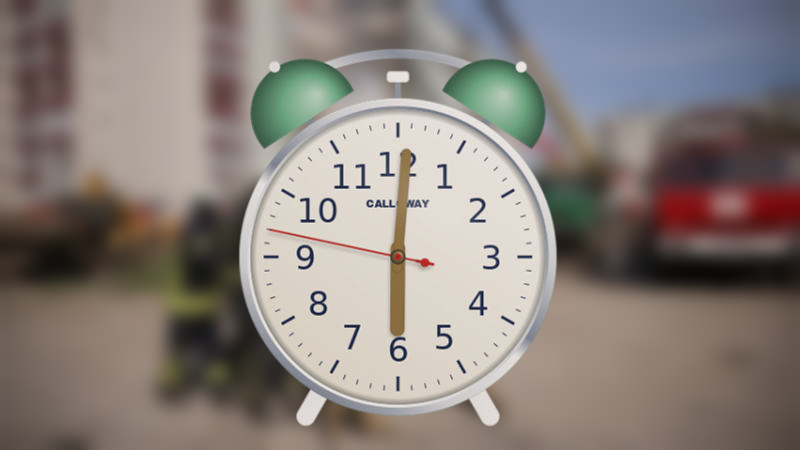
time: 6:00:47
